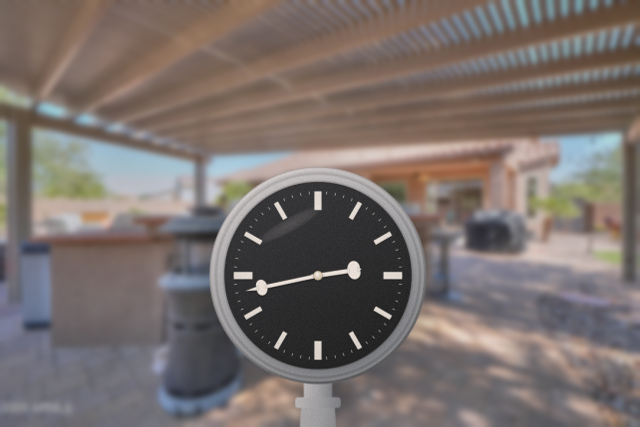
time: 2:43
